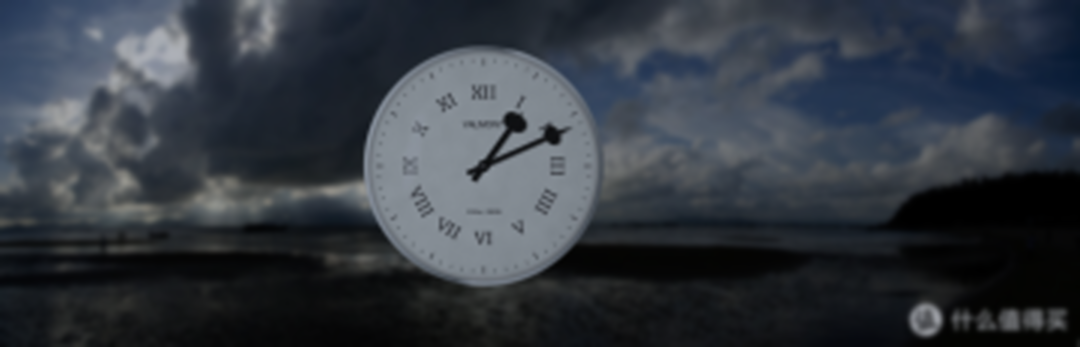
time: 1:11
